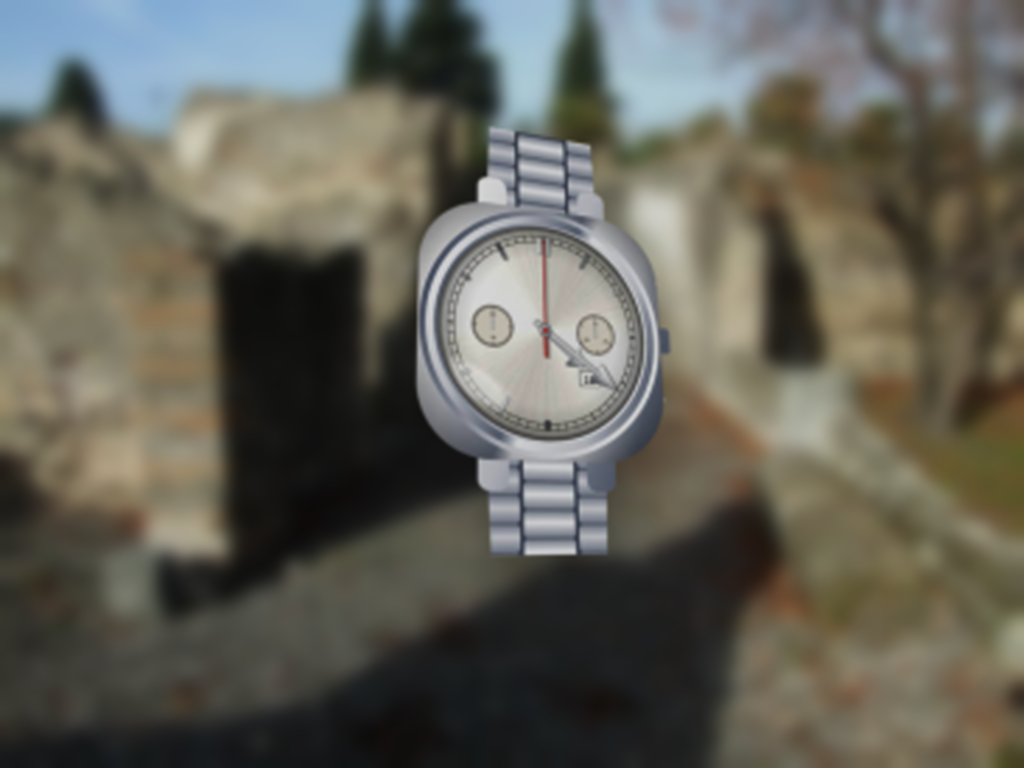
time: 4:21
